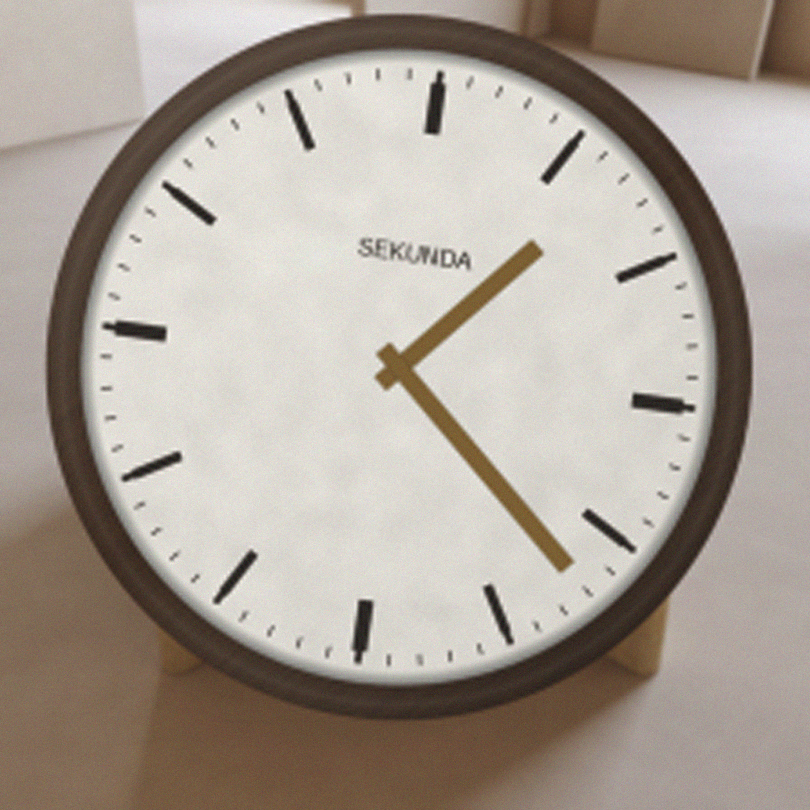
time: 1:22
